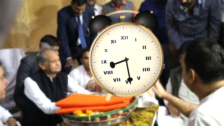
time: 8:29
